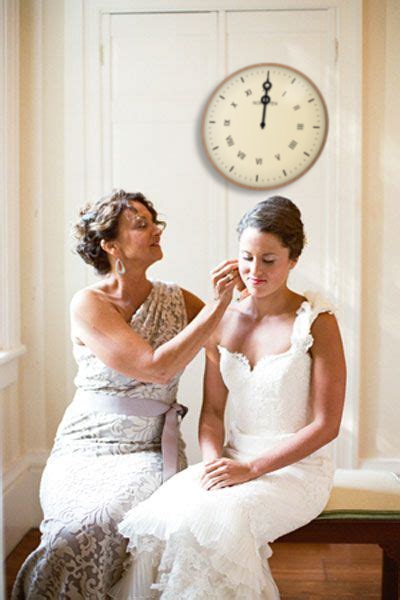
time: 12:00
